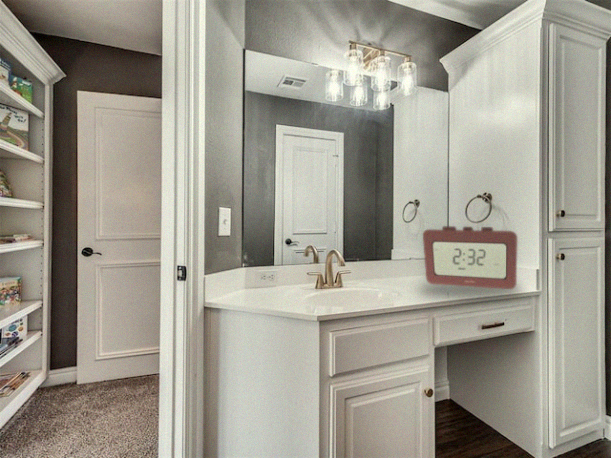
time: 2:32
